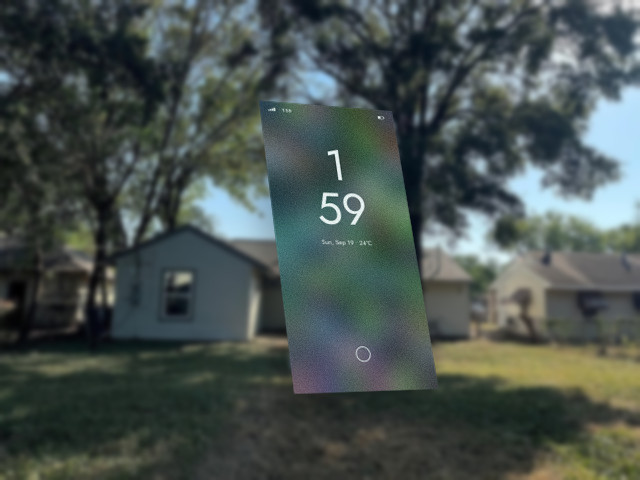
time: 1:59
